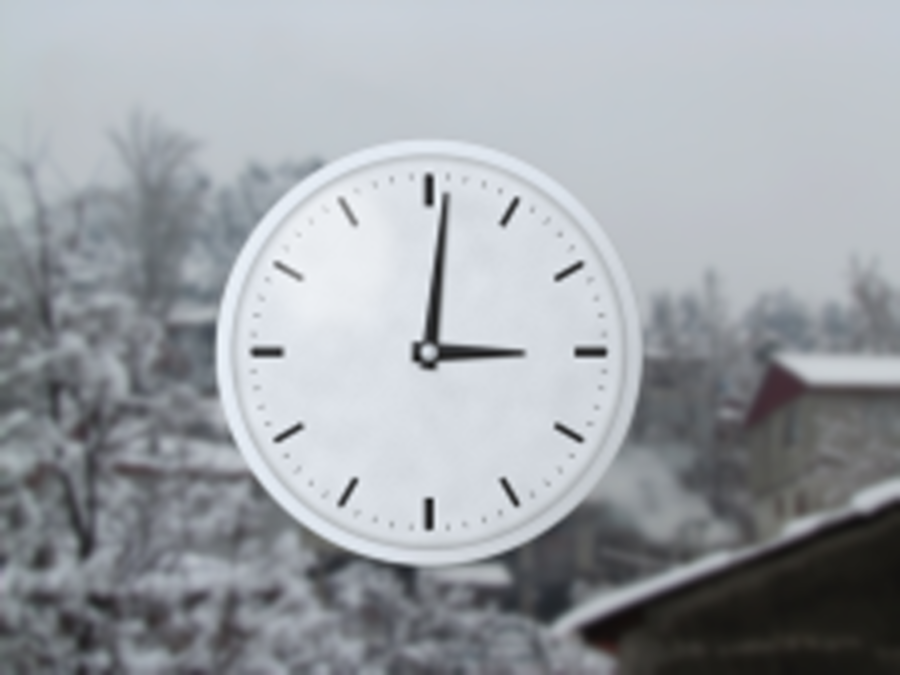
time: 3:01
